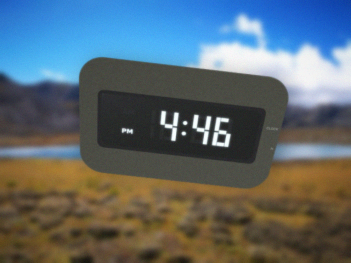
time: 4:46
